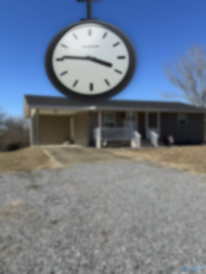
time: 3:46
